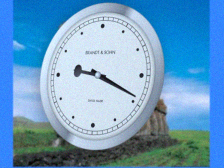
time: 9:19
